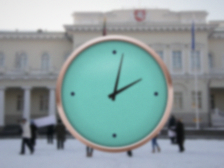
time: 2:02
